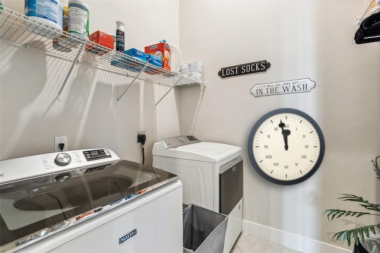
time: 11:58
